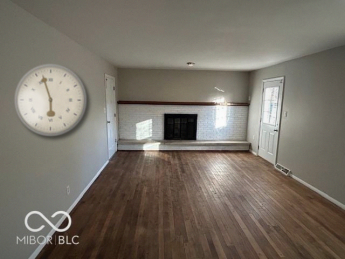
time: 5:57
